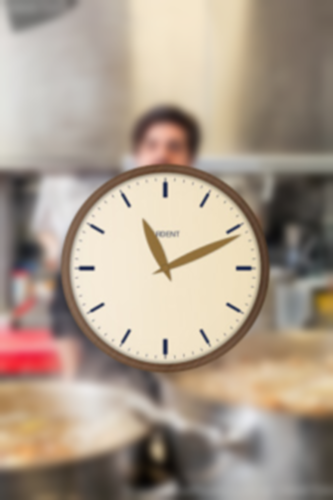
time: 11:11
